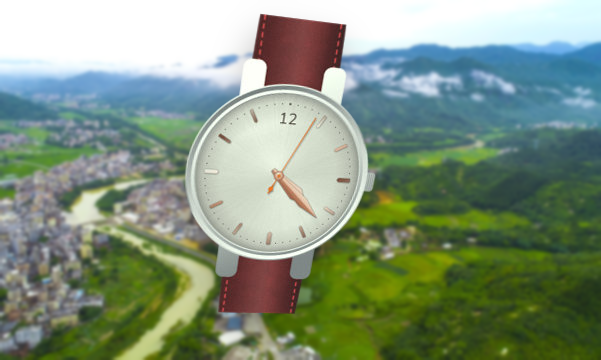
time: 4:22:04
